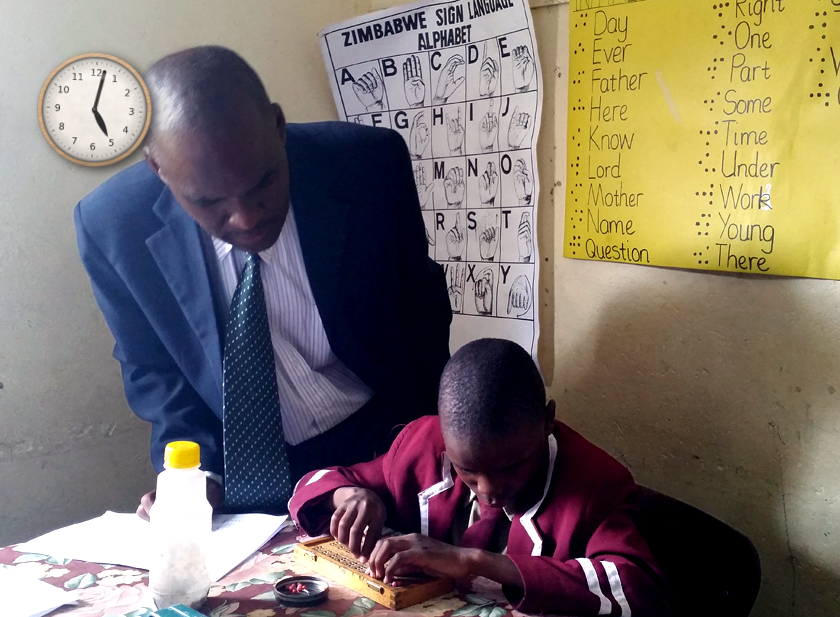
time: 5:02
